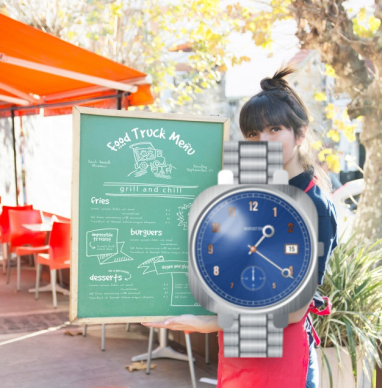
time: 1:21
